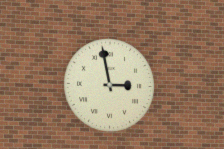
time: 2:58
